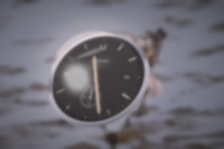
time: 11:27
